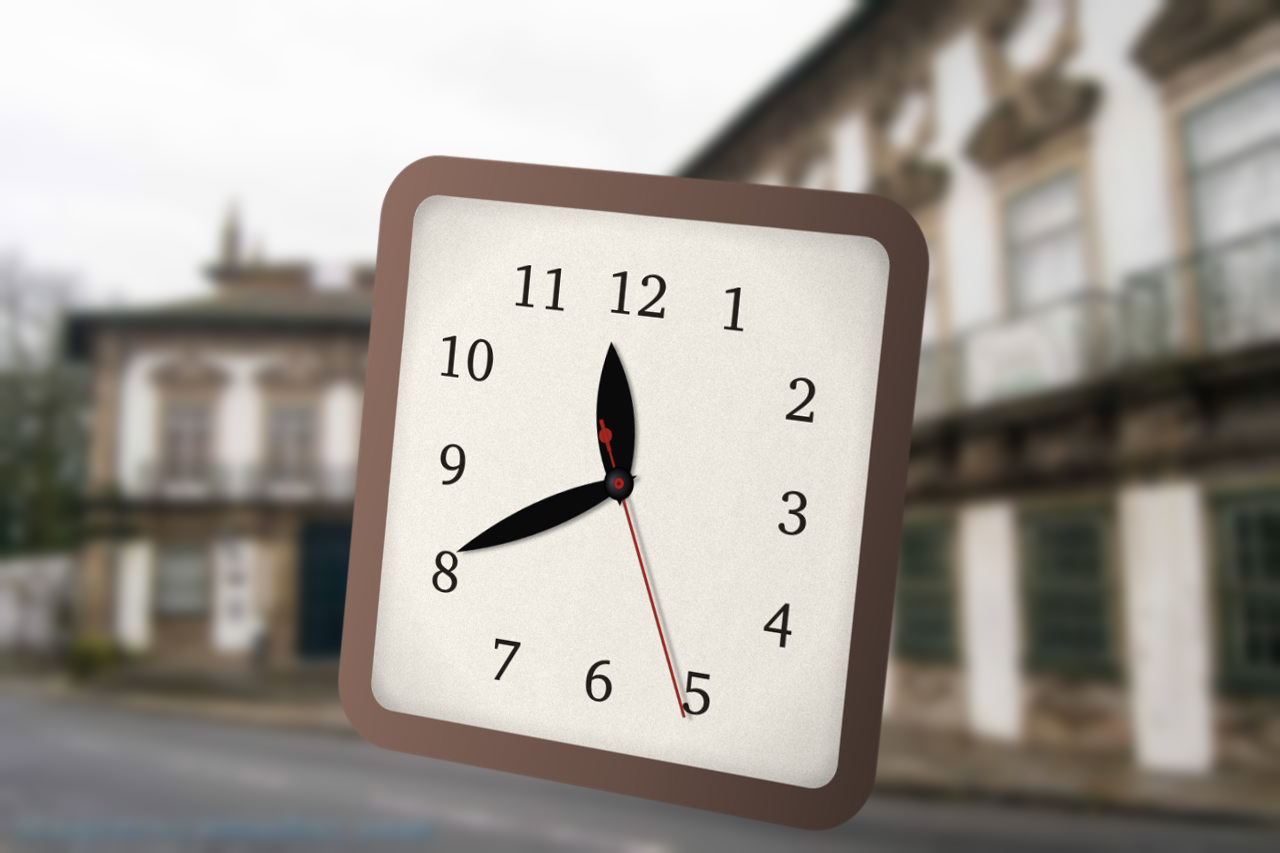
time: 11:40:26
